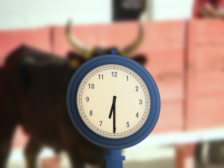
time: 6:30
